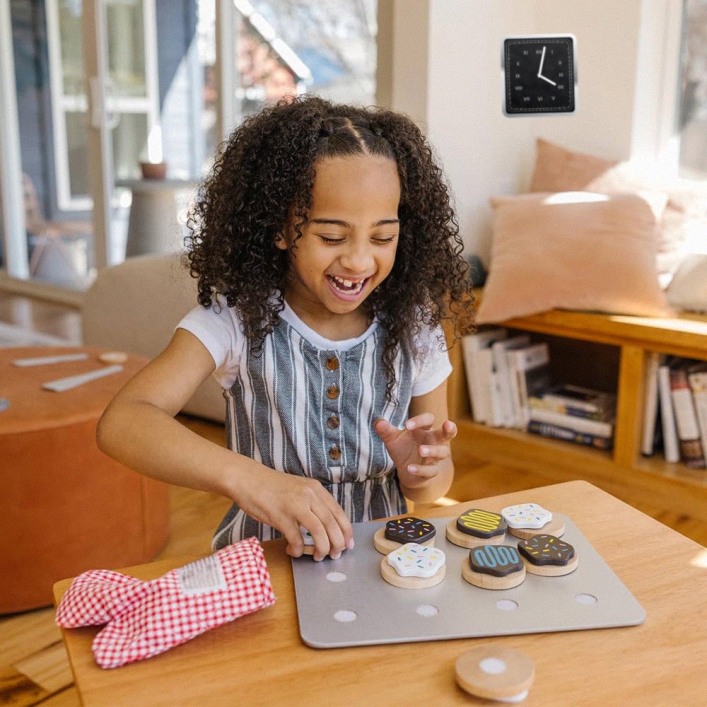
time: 4:02
